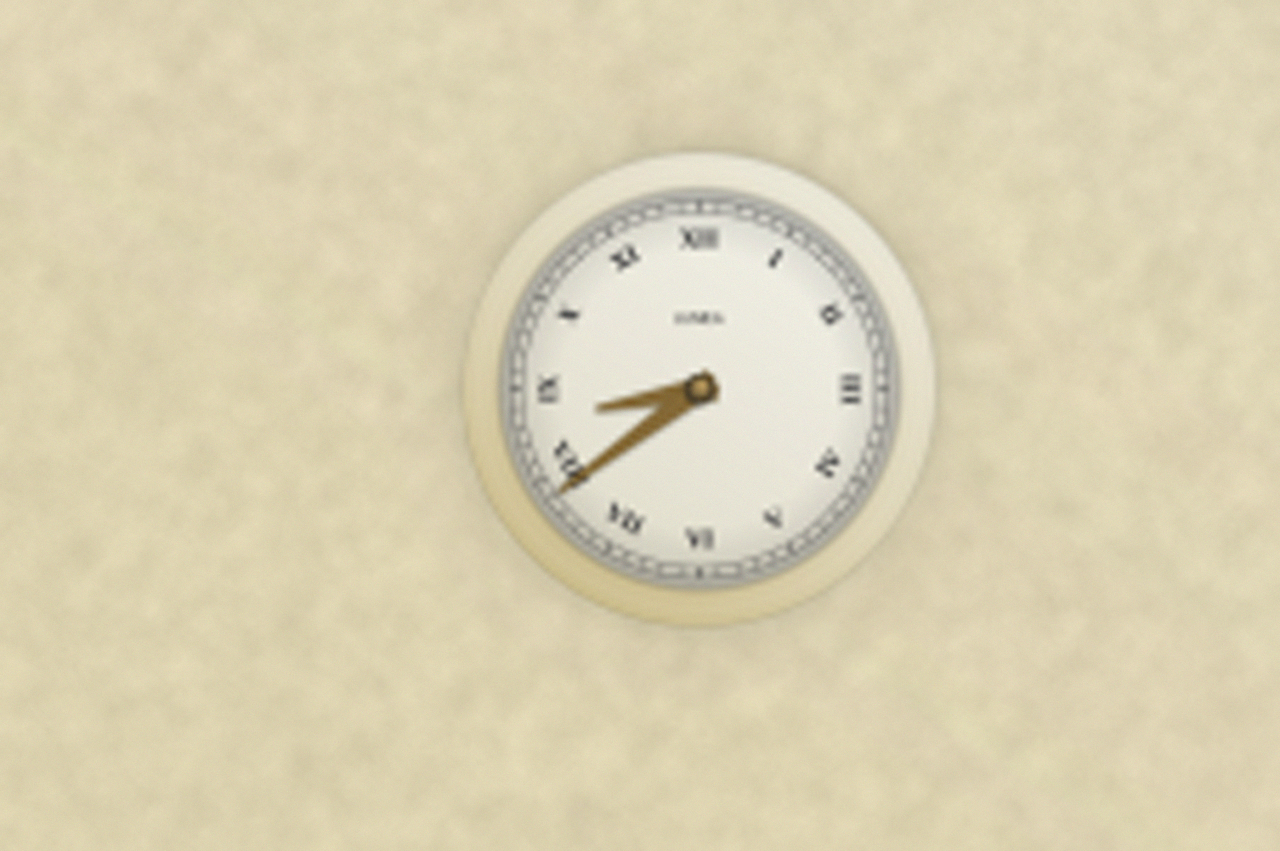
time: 8:39
